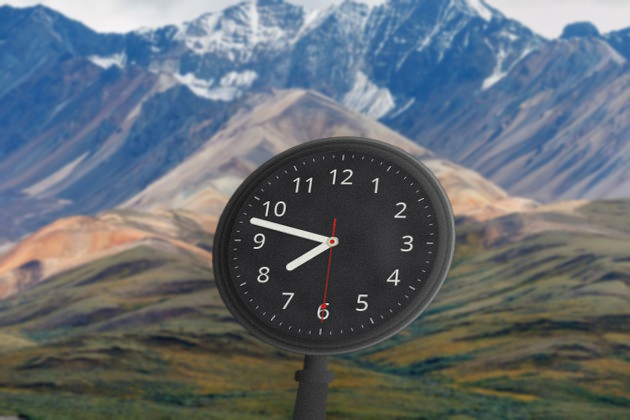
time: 7:47:30
